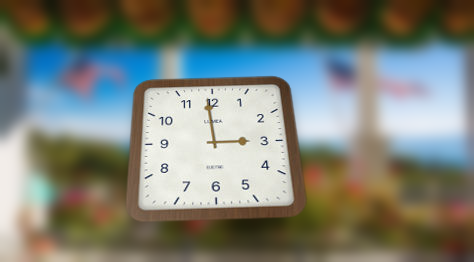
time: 2:59
